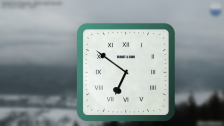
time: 6:51
